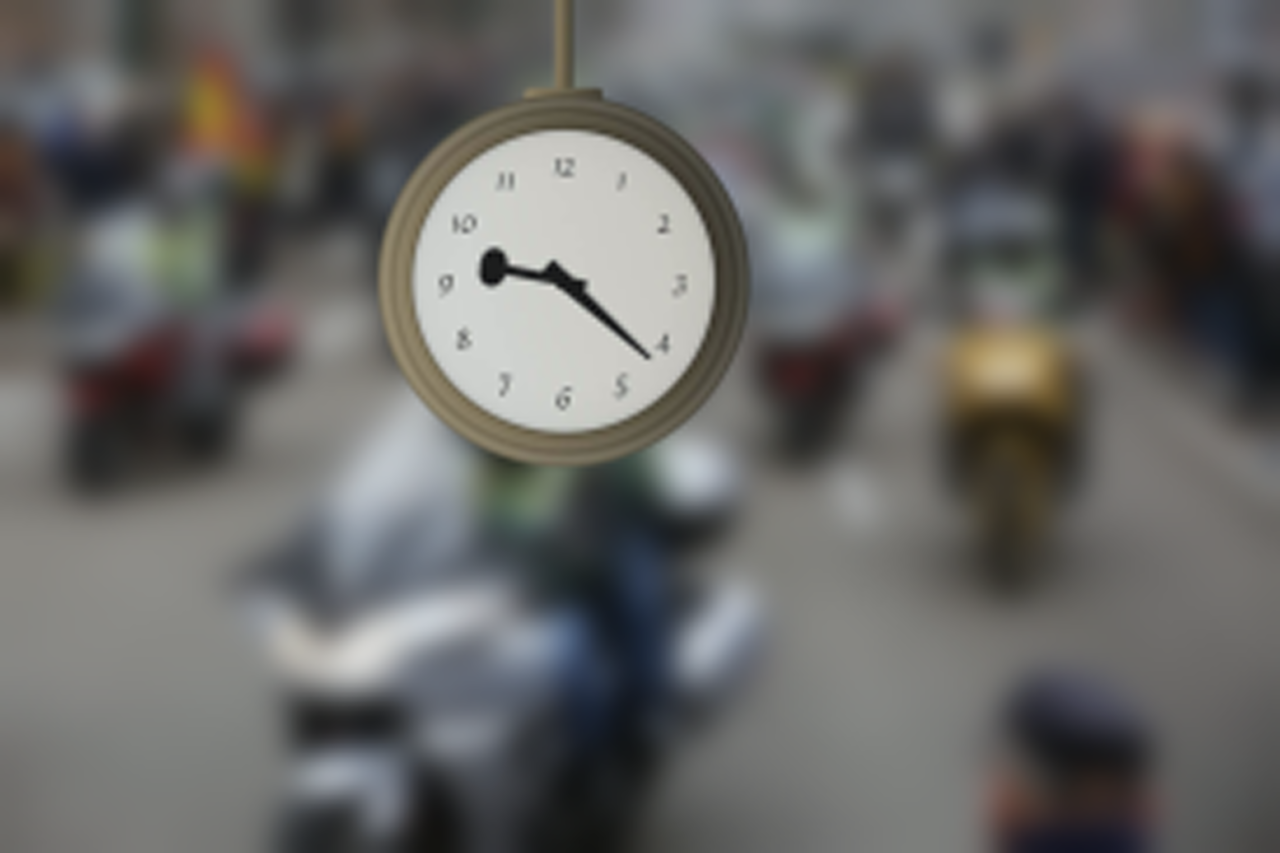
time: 9:22
